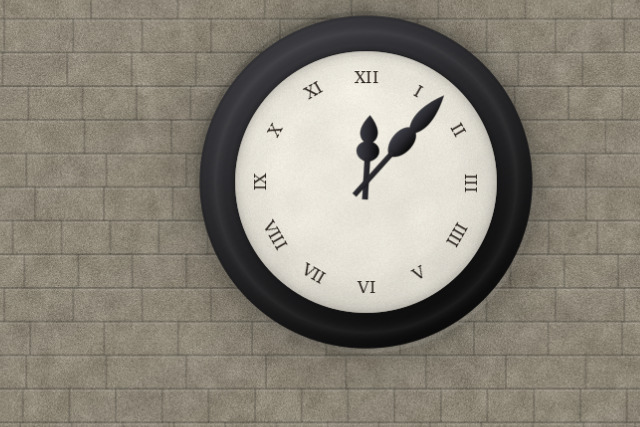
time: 12:07
